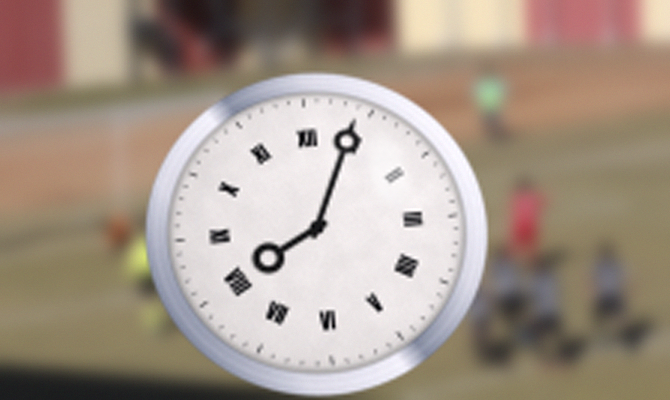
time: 8:04
